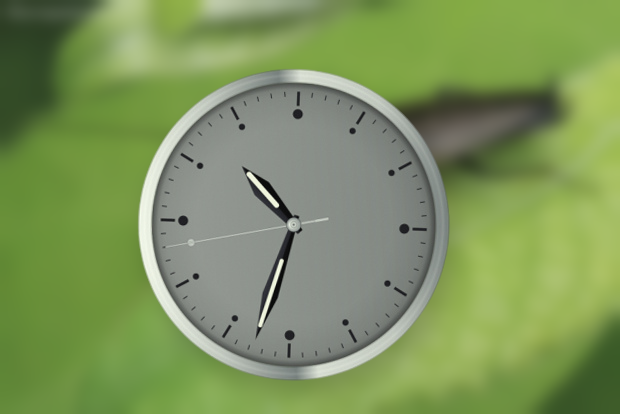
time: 10:32:43
